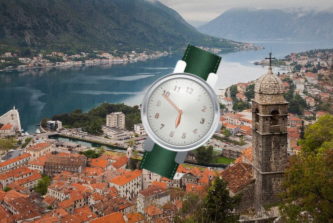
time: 5:49
